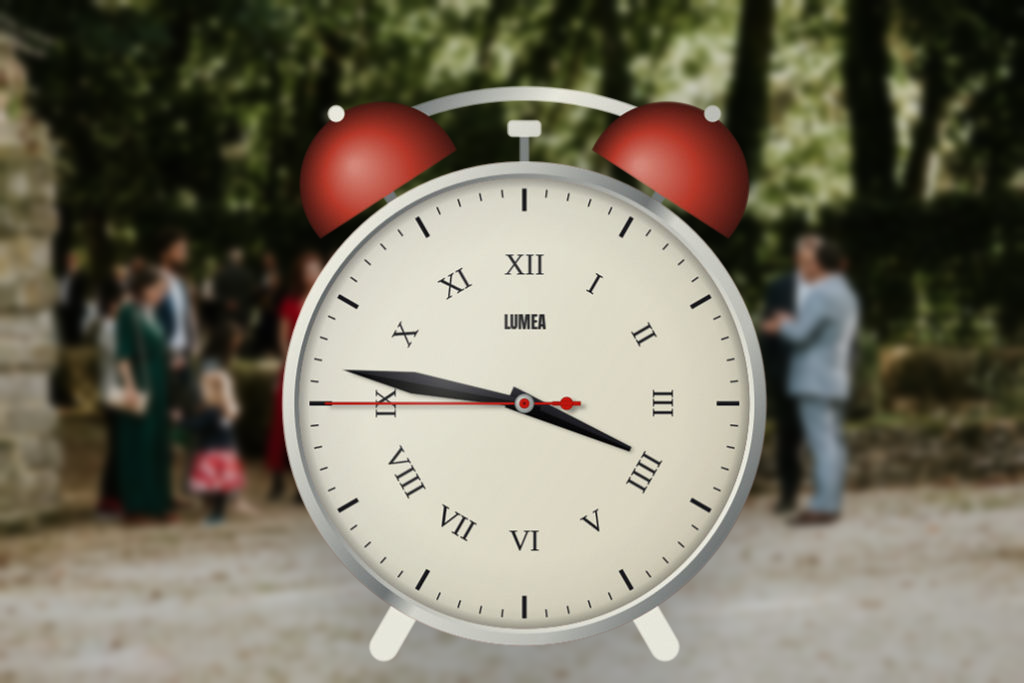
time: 3:46:45
